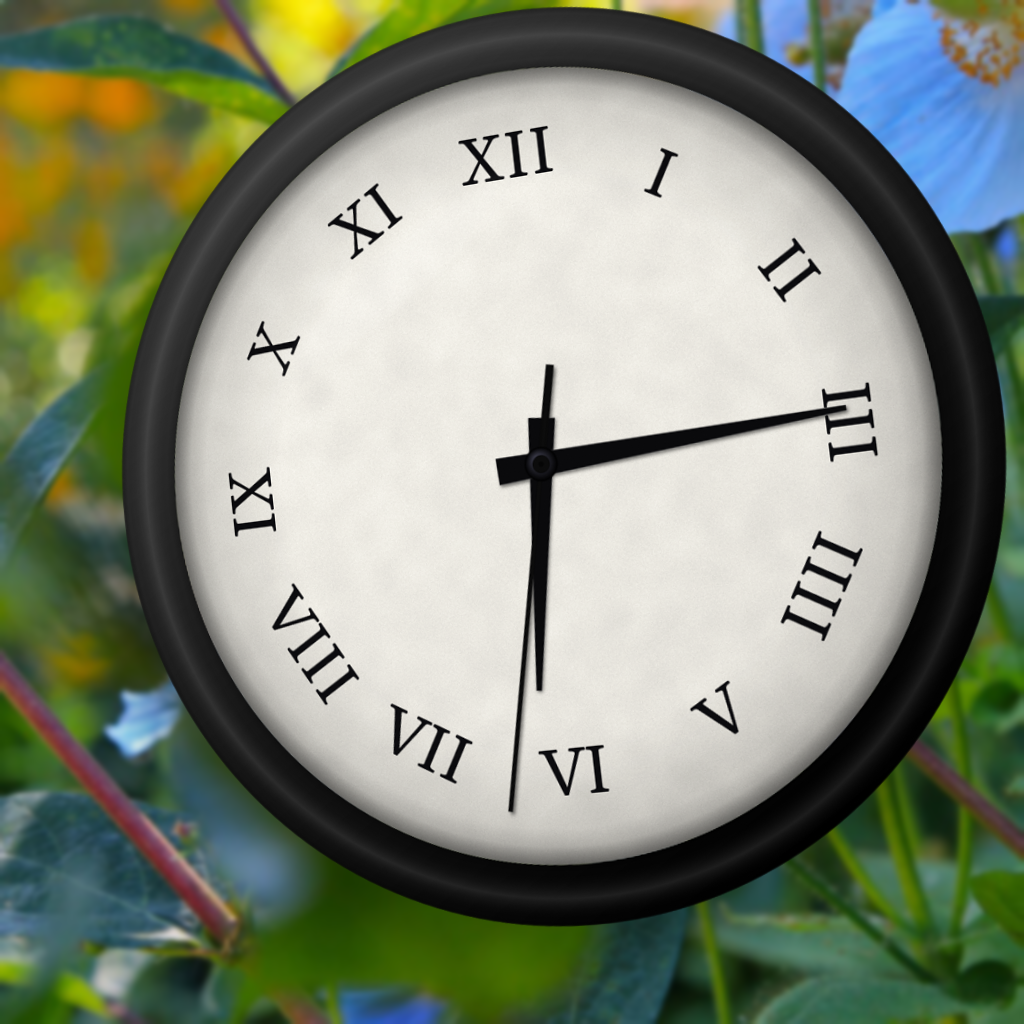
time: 6:14:32
